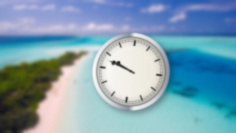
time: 9:48
